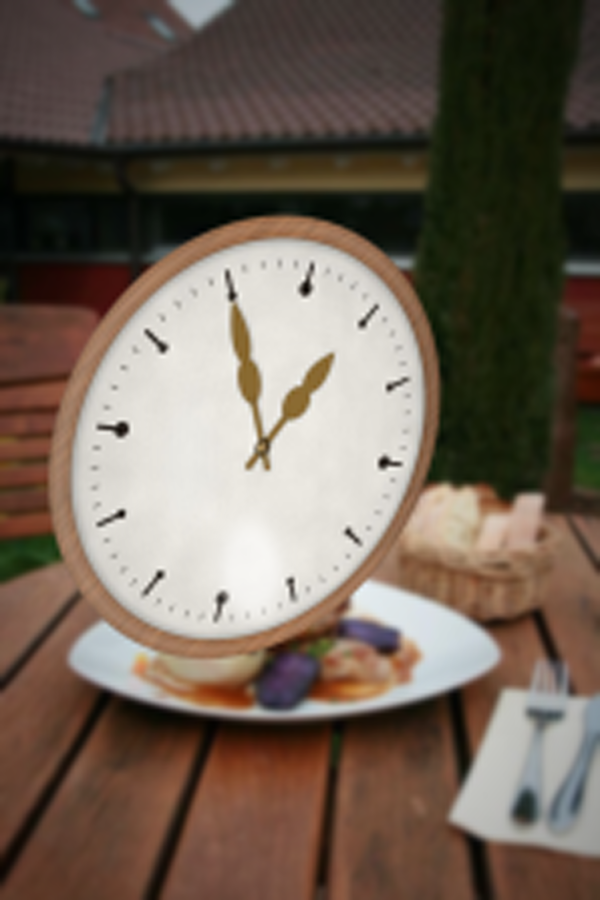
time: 12:55
